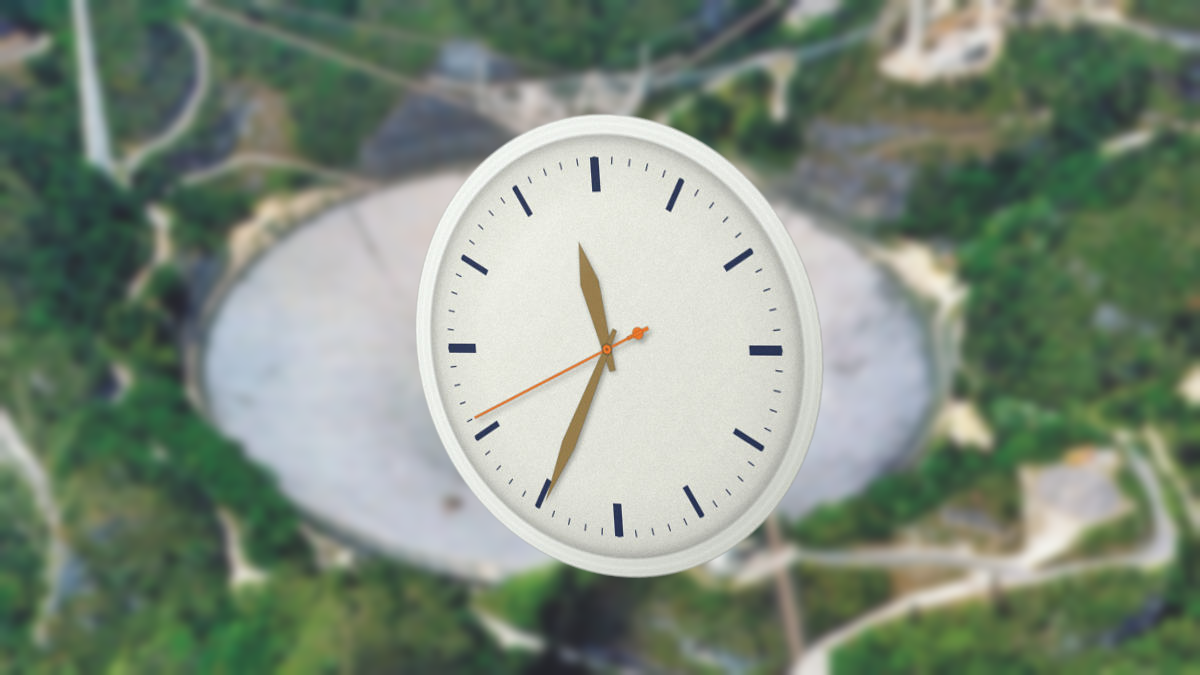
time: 11:34:41
